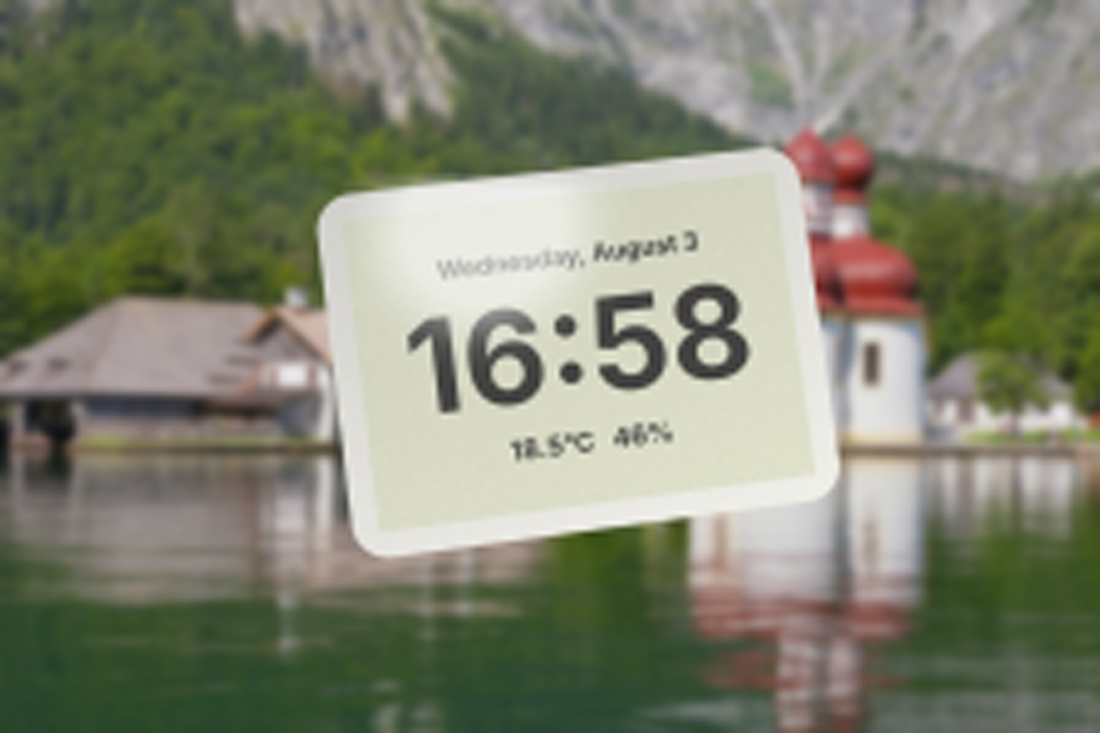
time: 16:58
